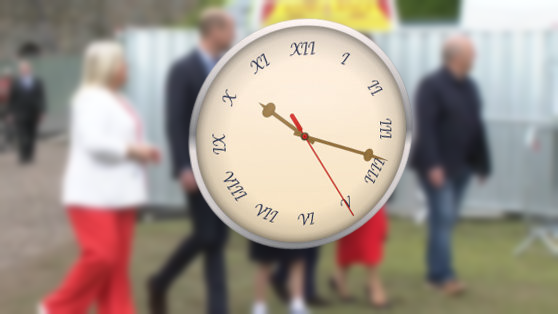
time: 10:18:25
